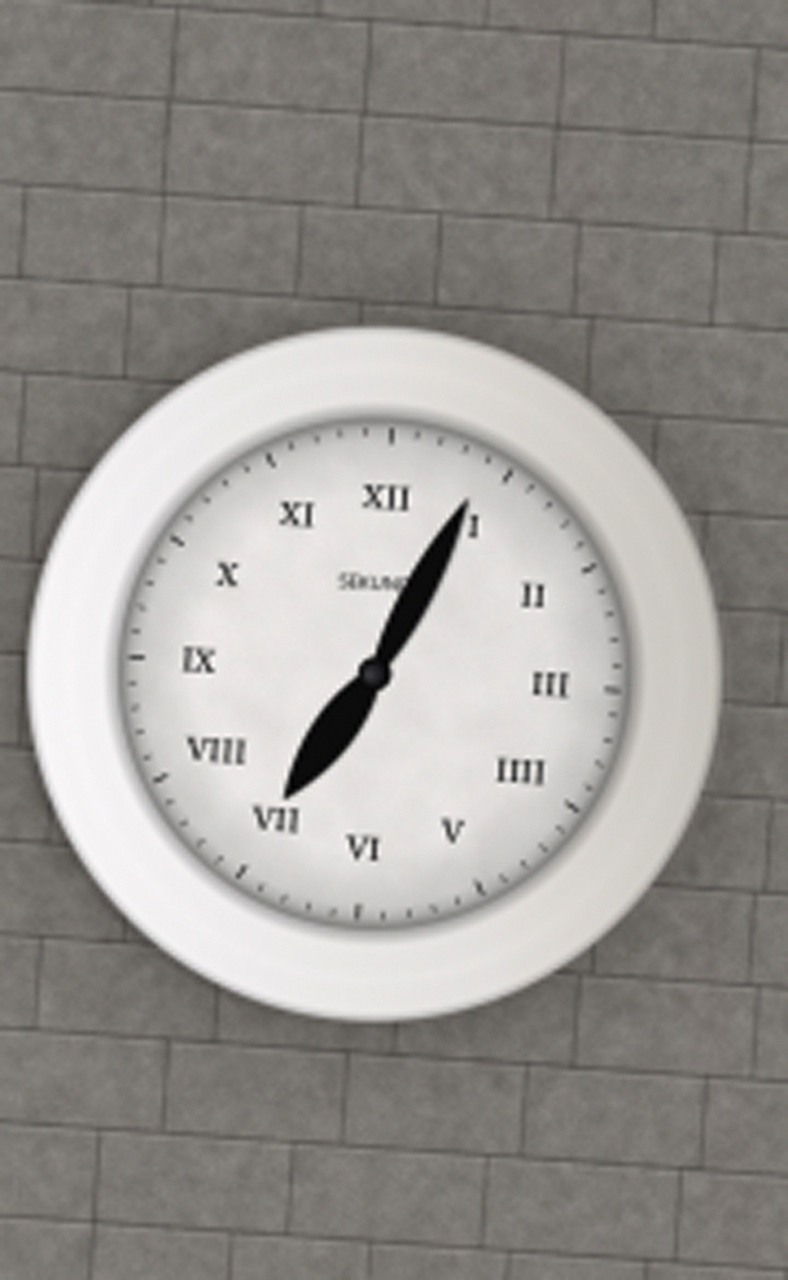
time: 7:04
